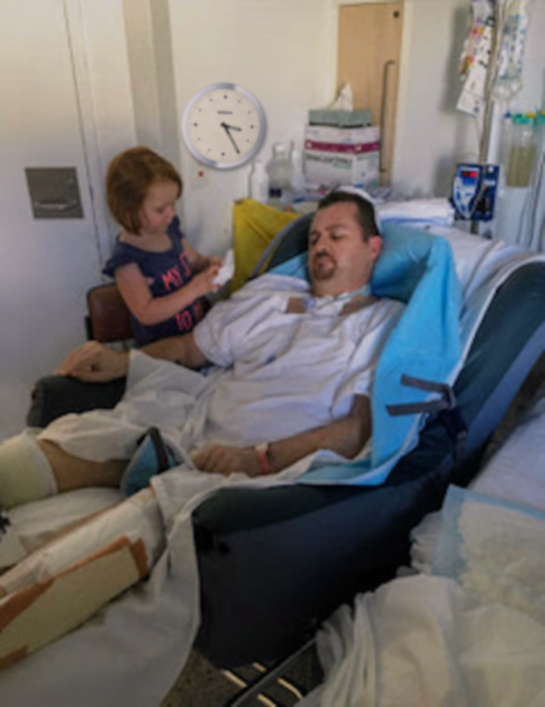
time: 3:25
